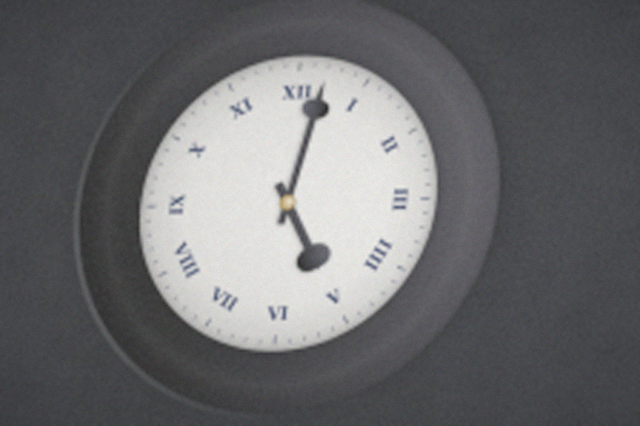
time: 5:02
